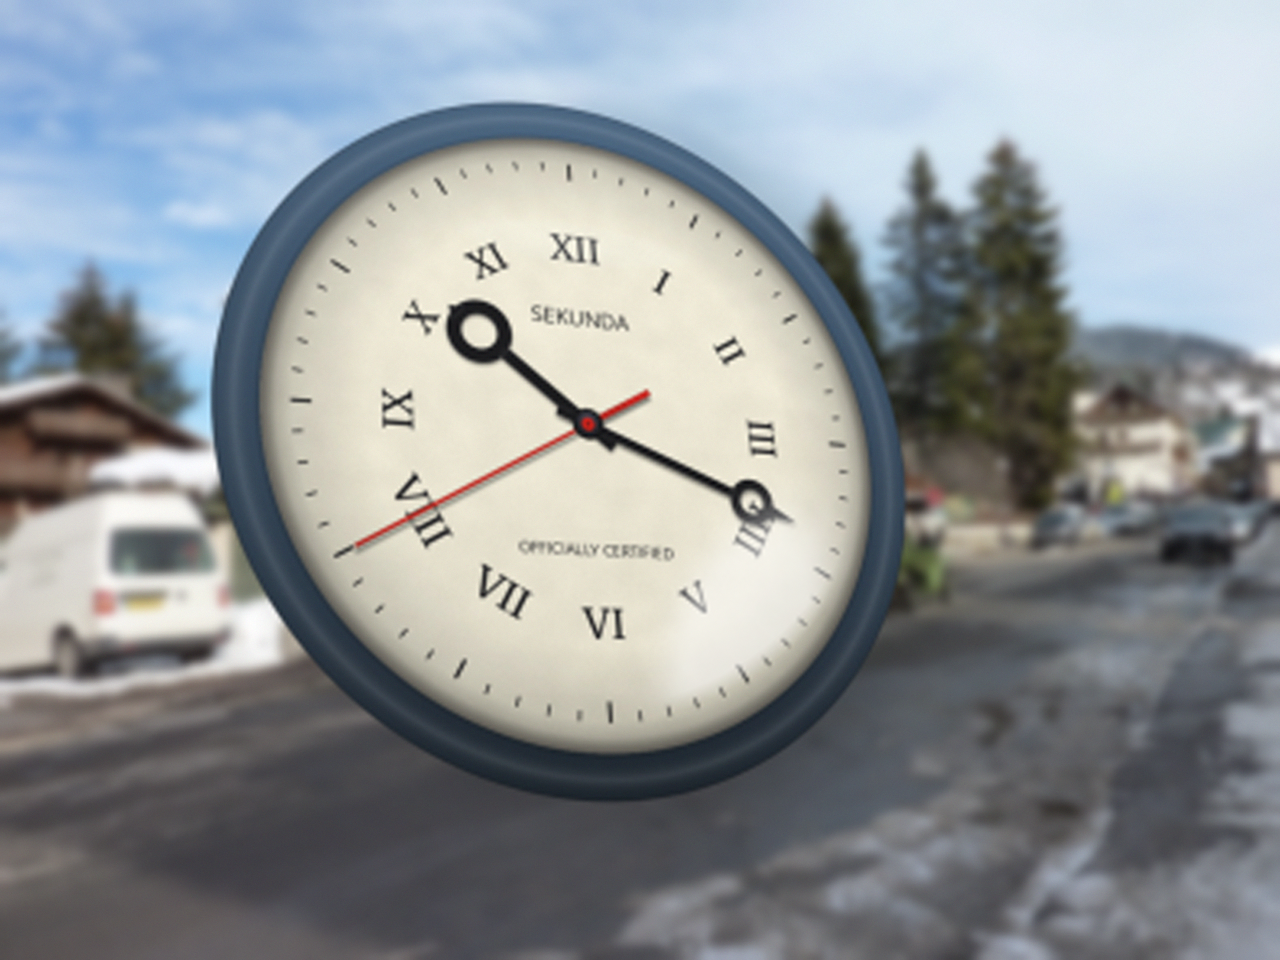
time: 10:18:40
